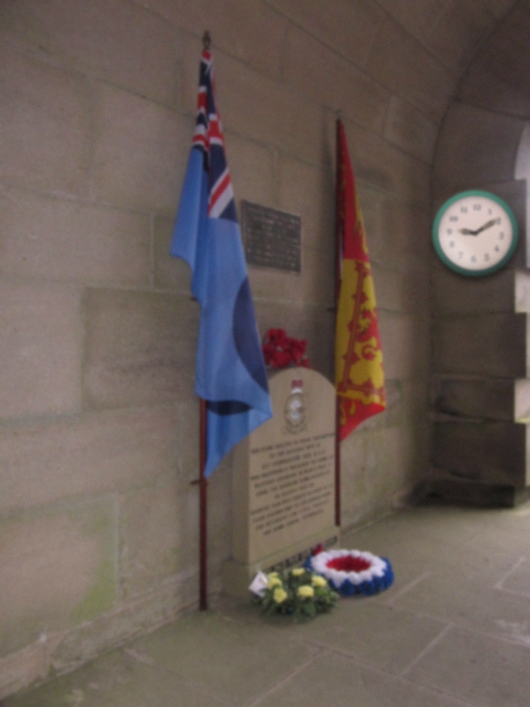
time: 9:09
